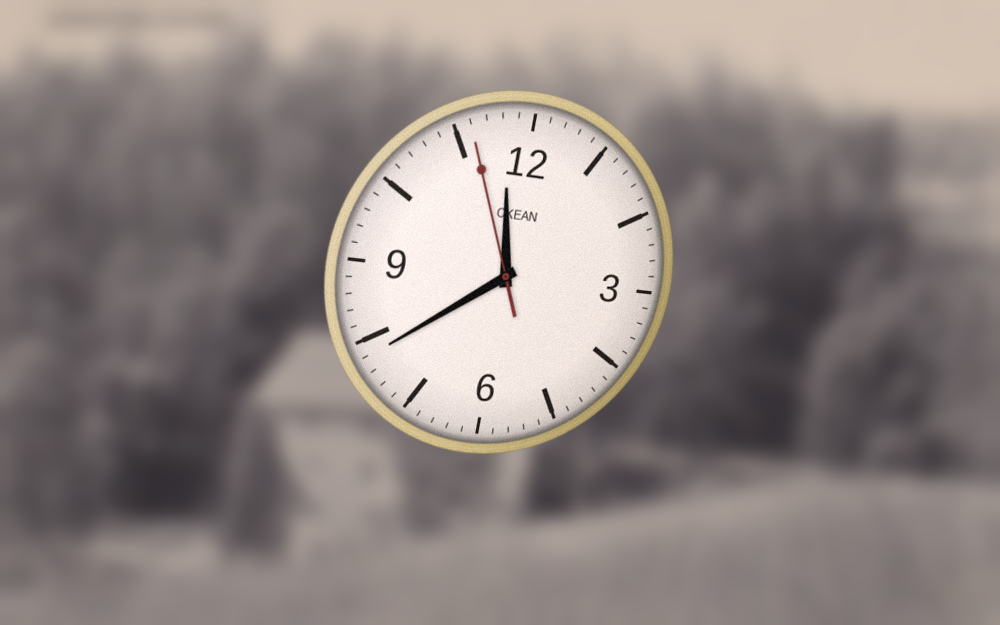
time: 11:38:56
